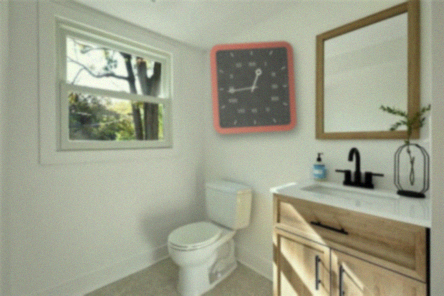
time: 12:44
